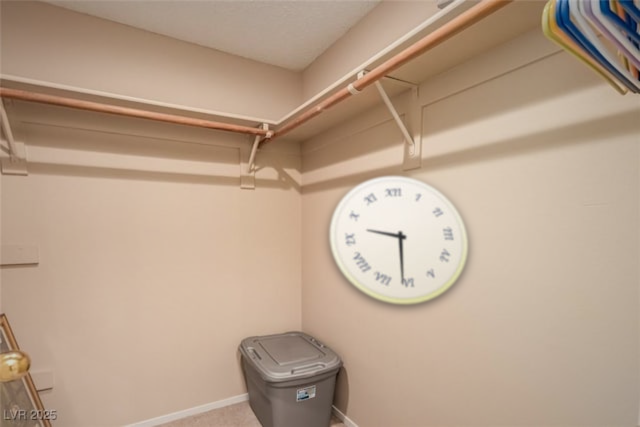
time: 9:31
